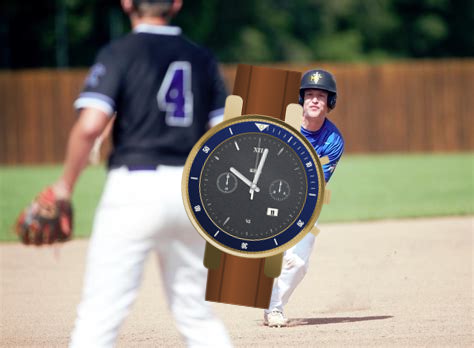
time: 10:02
